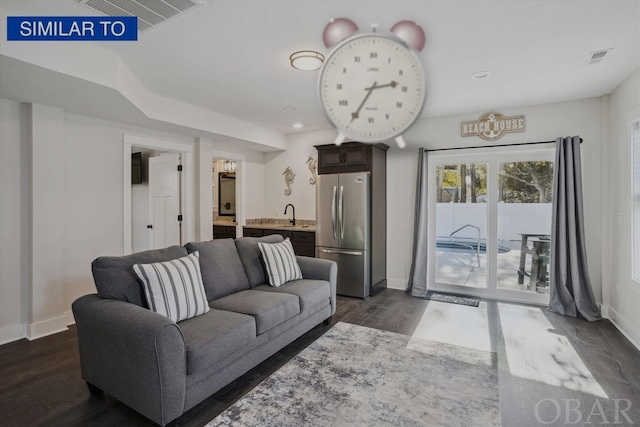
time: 2:35
